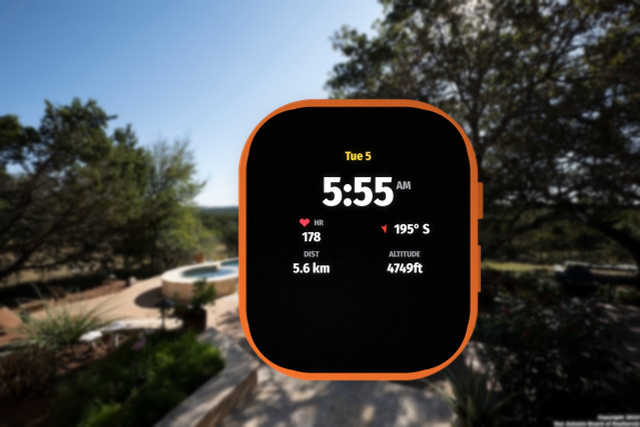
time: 5:55
